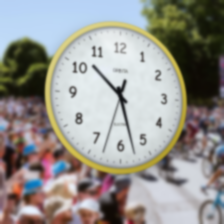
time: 10:27:33
